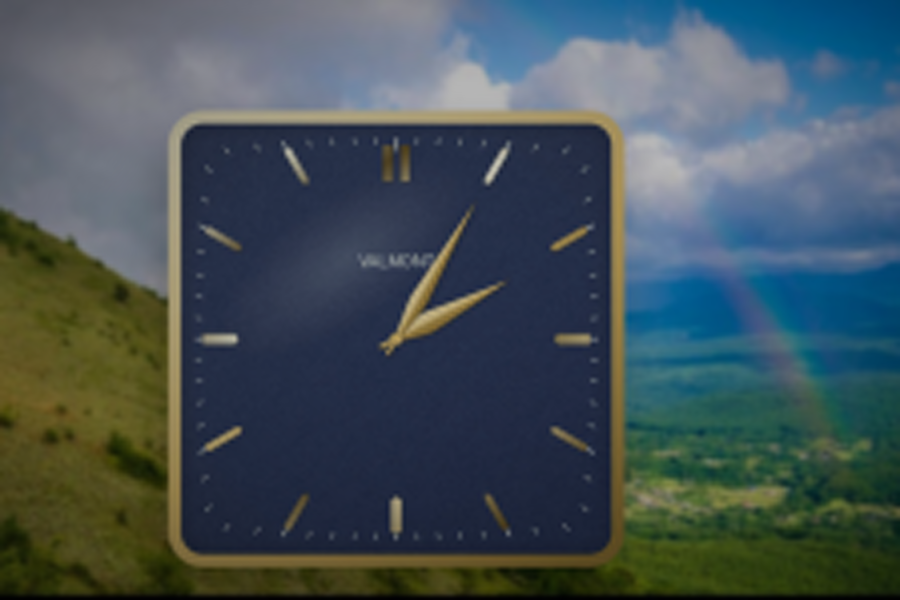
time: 2:05
